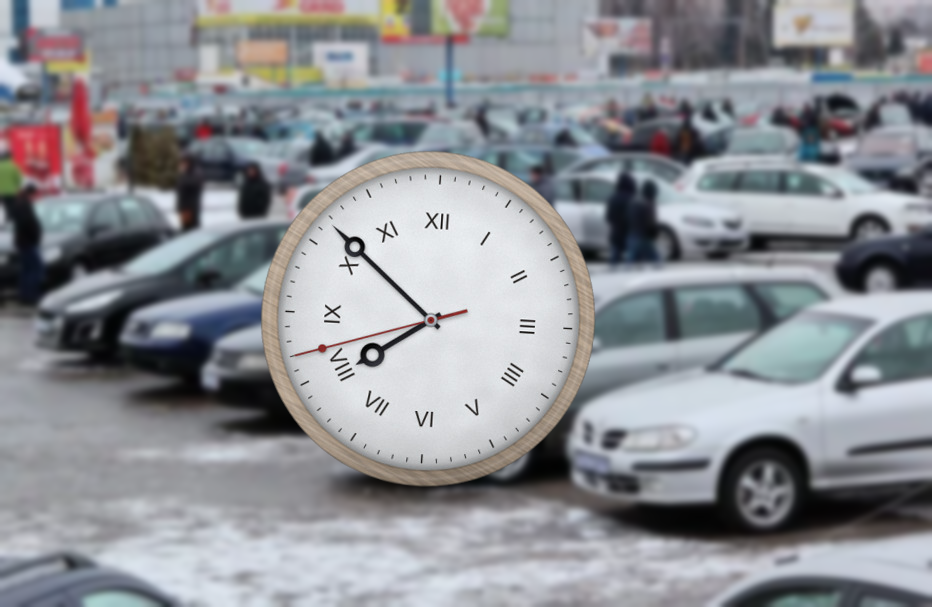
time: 7:51:42
